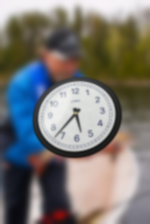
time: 5:37
